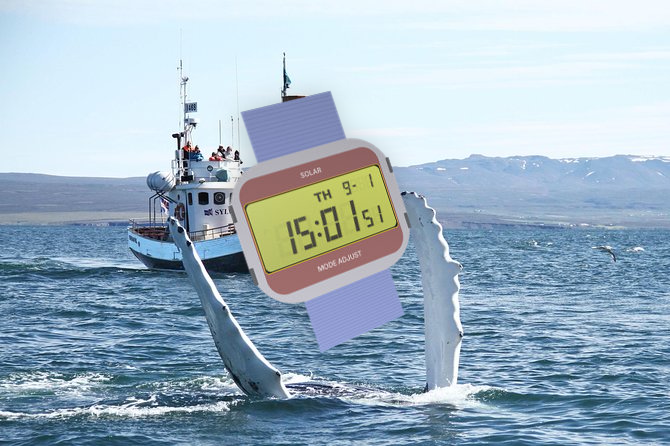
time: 15:01:51
